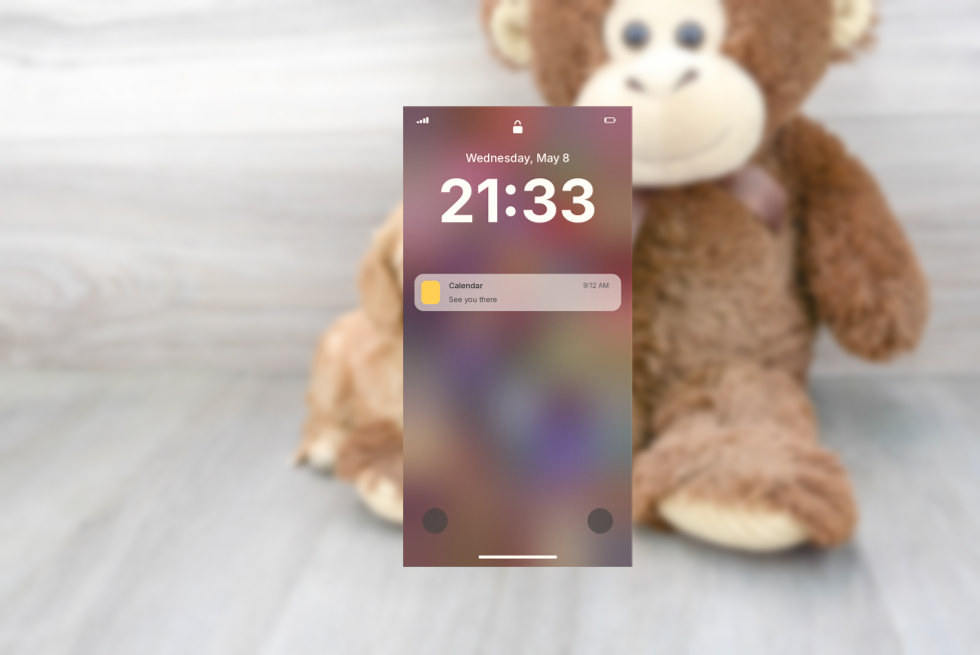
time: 21:33
